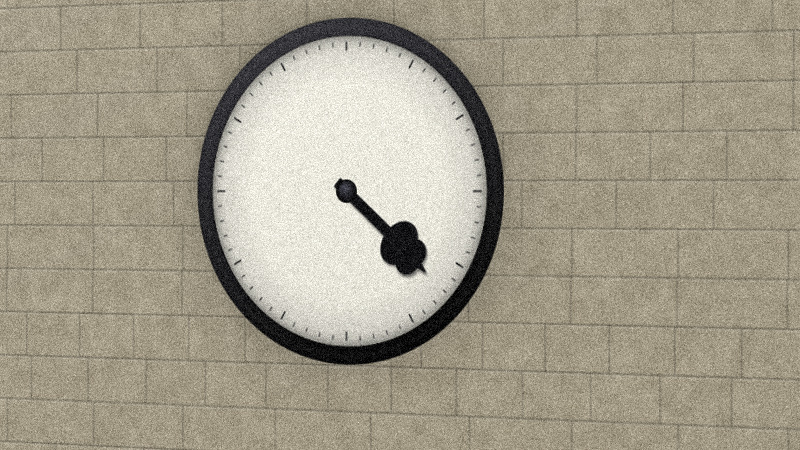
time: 4:22
